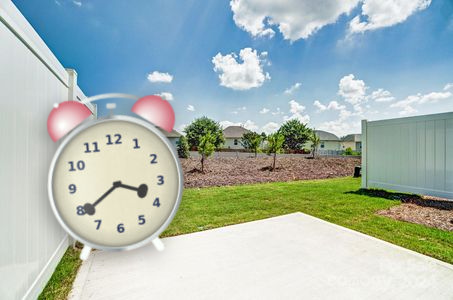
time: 3:39
